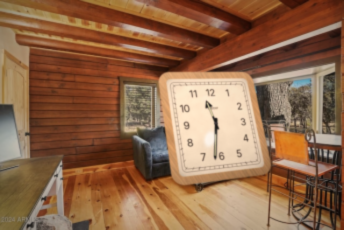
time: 11:32
